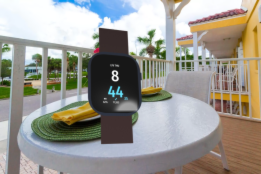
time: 8:44
